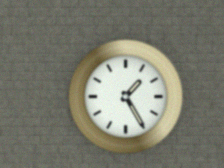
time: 1:25
